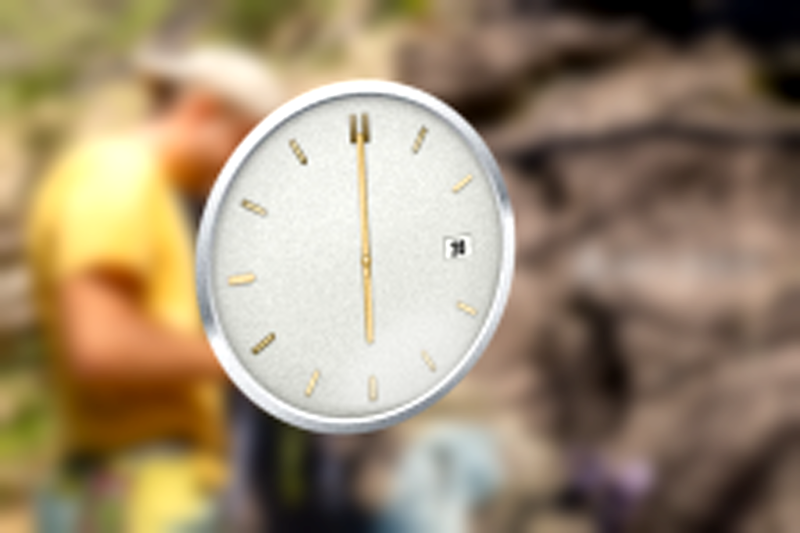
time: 6:00
